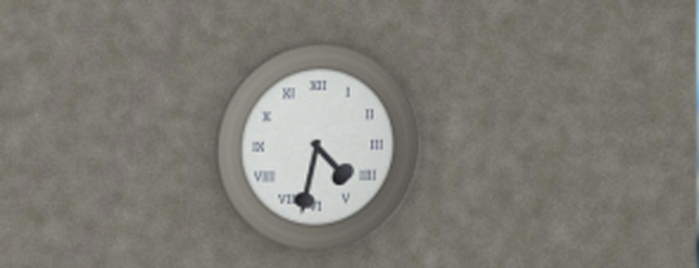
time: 4:32
